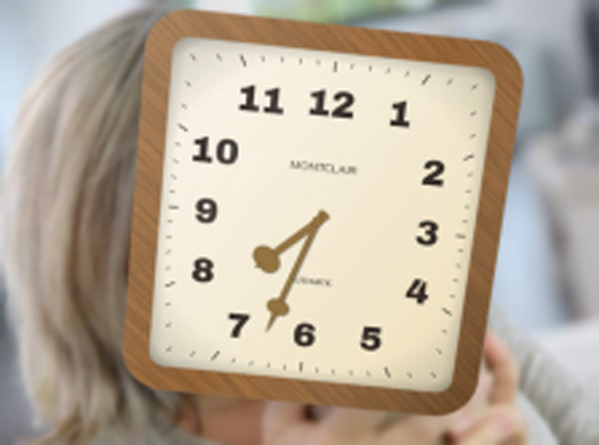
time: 7:33
